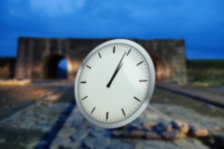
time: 1:04
